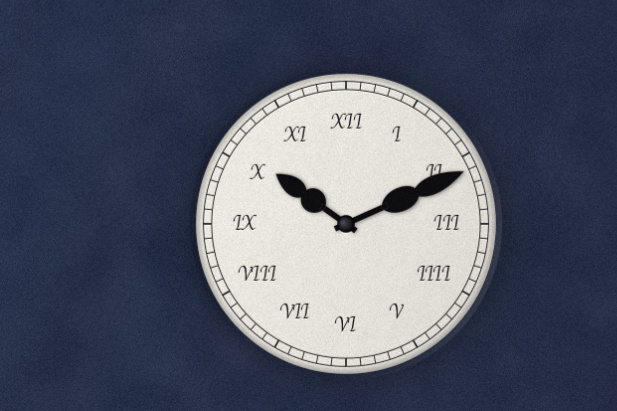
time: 10:11
